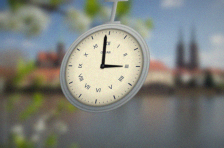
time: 2:59
